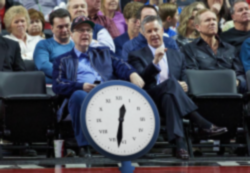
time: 12:32
